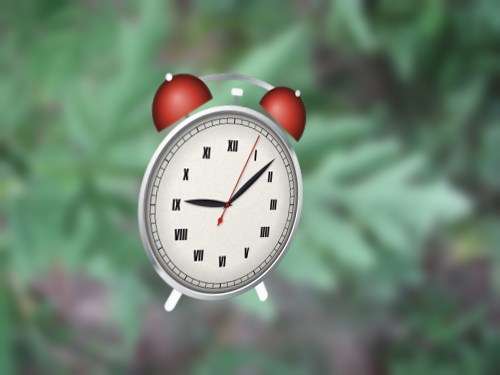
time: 9:08:04
